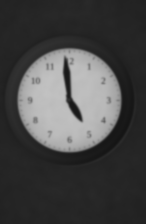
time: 4:59
